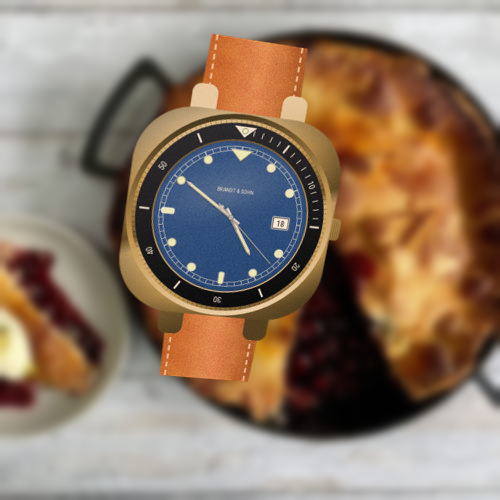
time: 4:50:22
